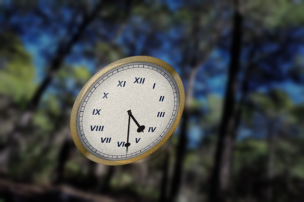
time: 4:28
